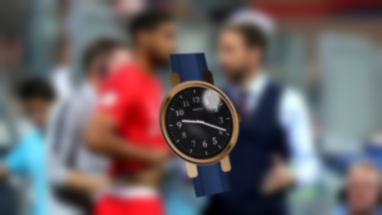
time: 9:19
